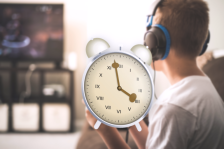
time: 3:58
